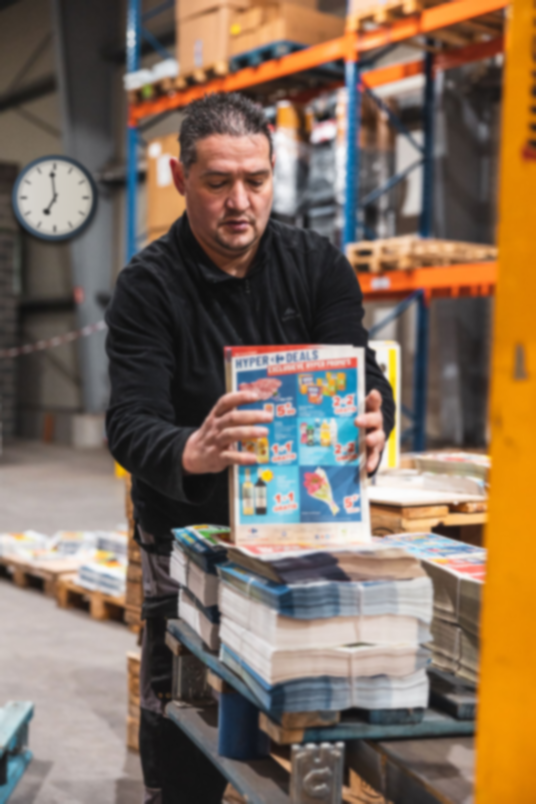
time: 6:59
